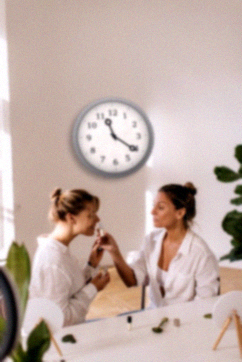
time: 11:21
